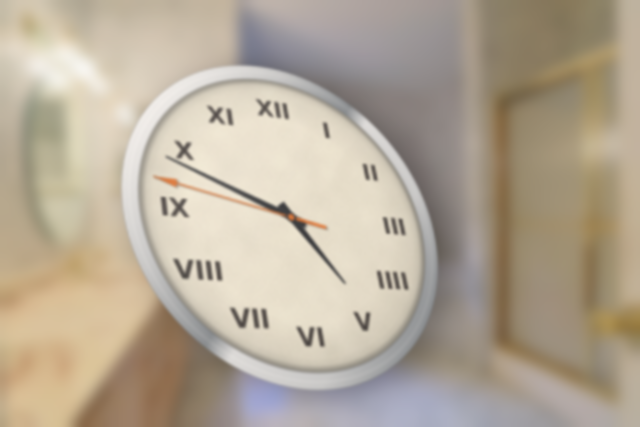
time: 4:48:47
